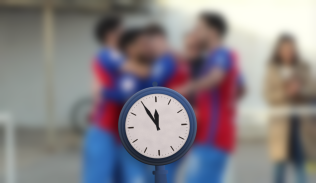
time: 11:55
